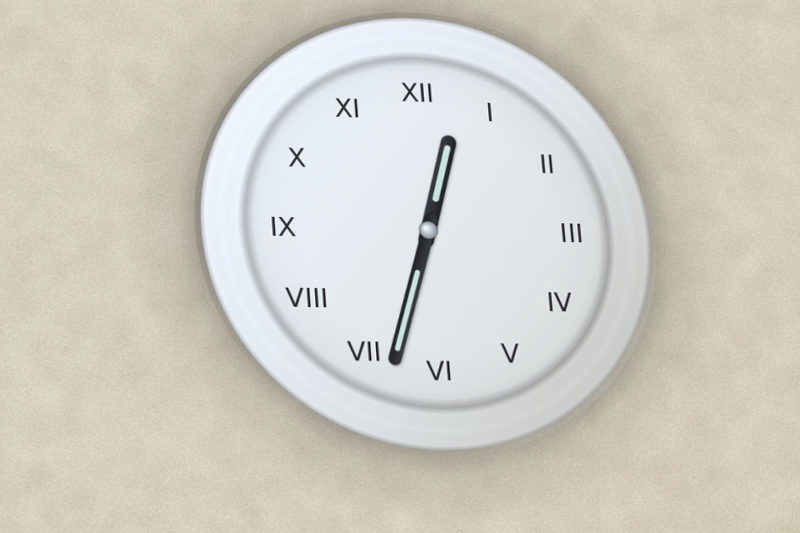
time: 12:33
